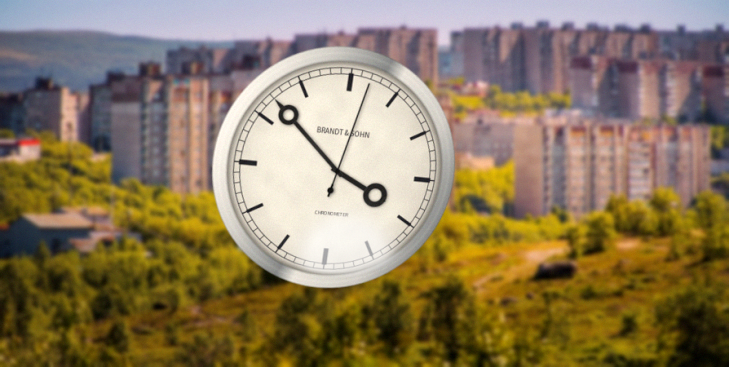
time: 3:52:02
